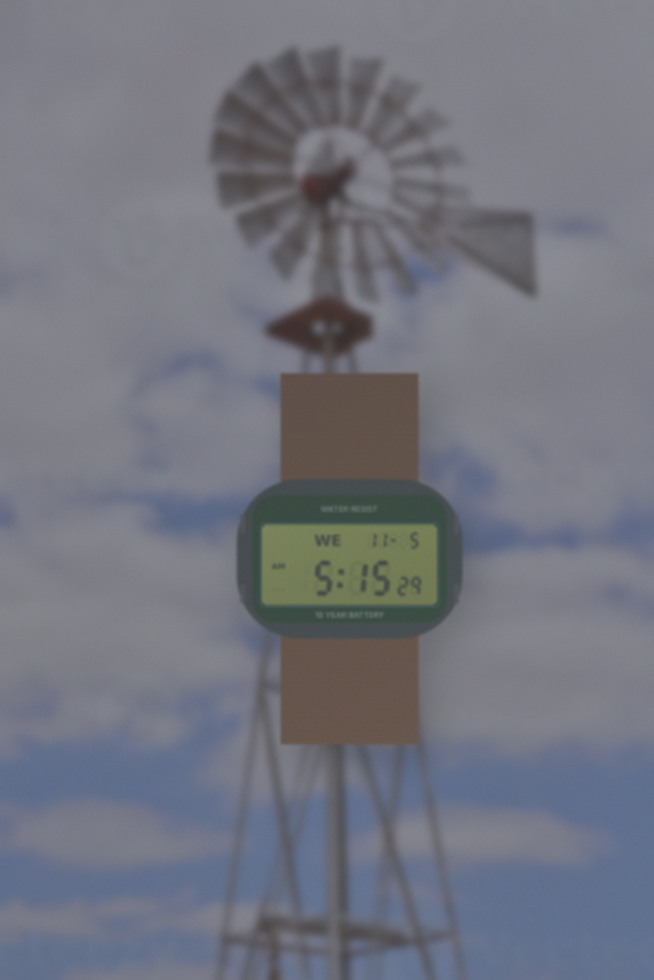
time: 5:15:29
